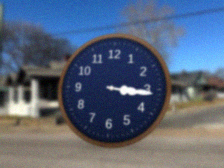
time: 3:16
